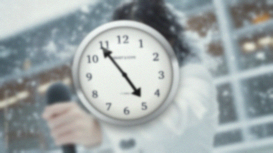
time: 4:54
